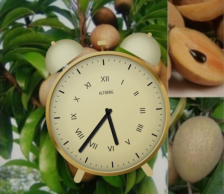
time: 5:37
